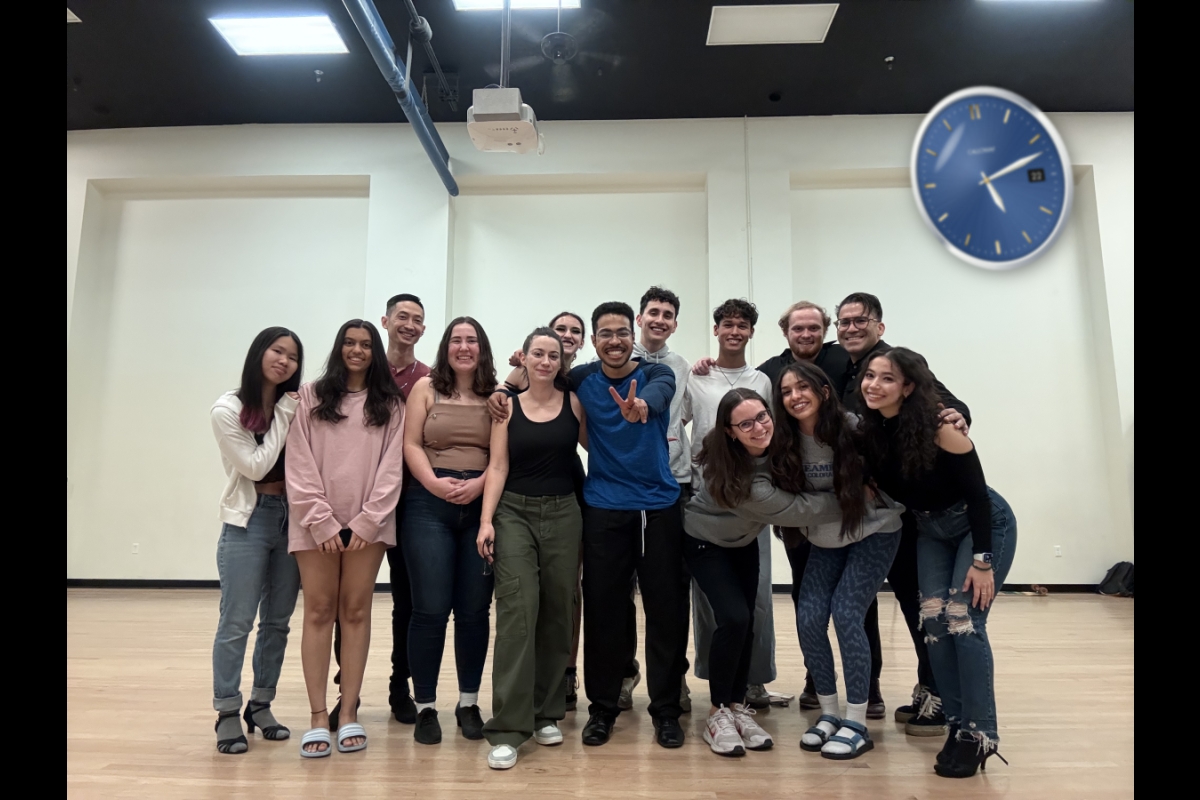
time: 5:12
